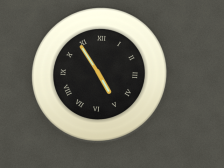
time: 4:54
